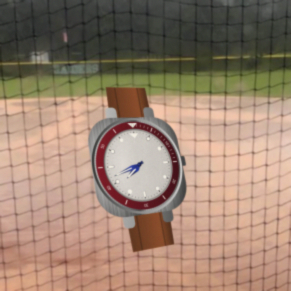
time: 7:42
